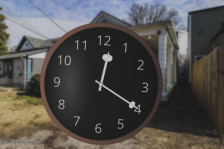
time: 12:20
